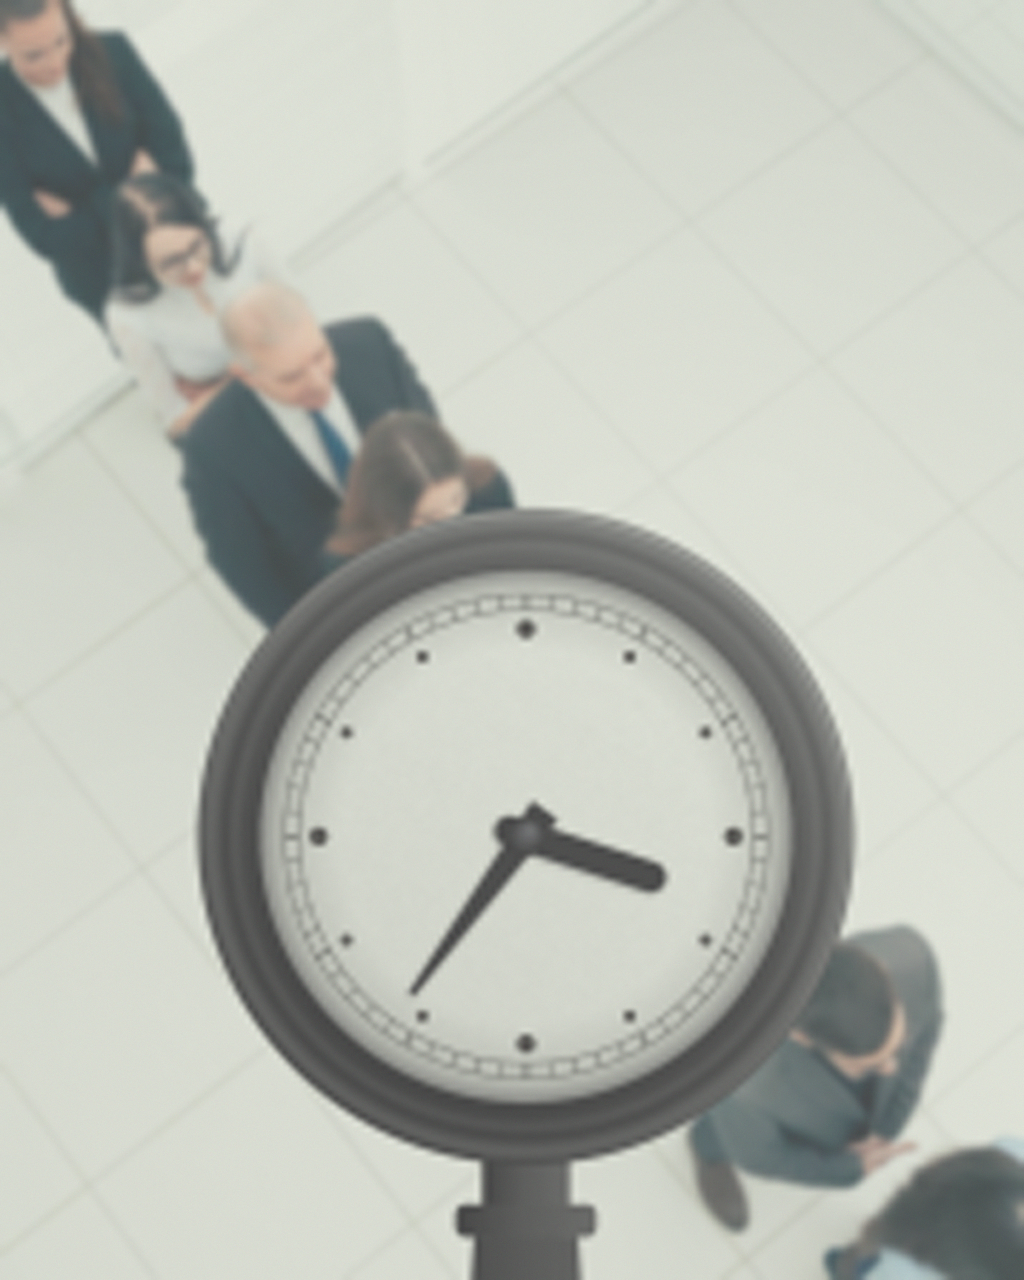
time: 3:36
